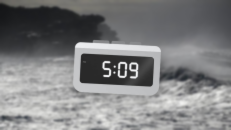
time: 5:09
